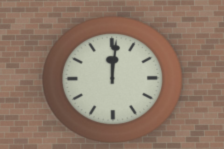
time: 12:01
